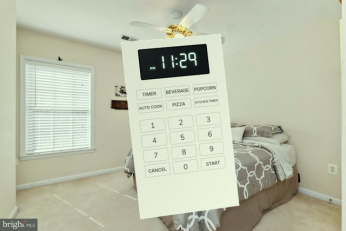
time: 11:29
